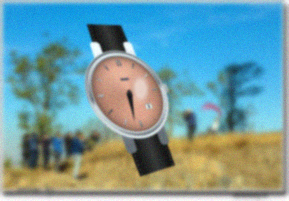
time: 6:32
